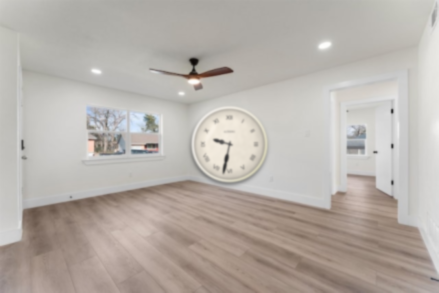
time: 9:32
